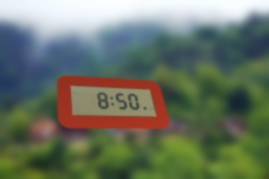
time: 8:50
